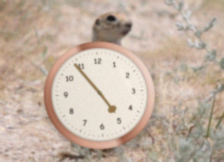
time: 4:54
